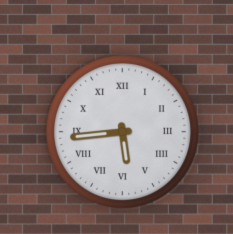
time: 5:44
